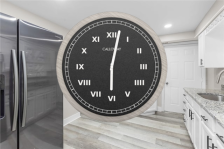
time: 6:02
